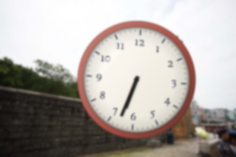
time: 6:33
